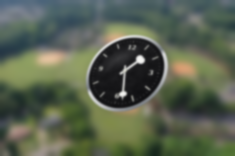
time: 1:28
